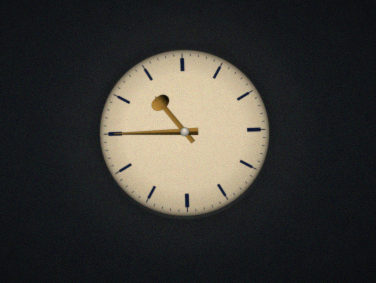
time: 10:45
